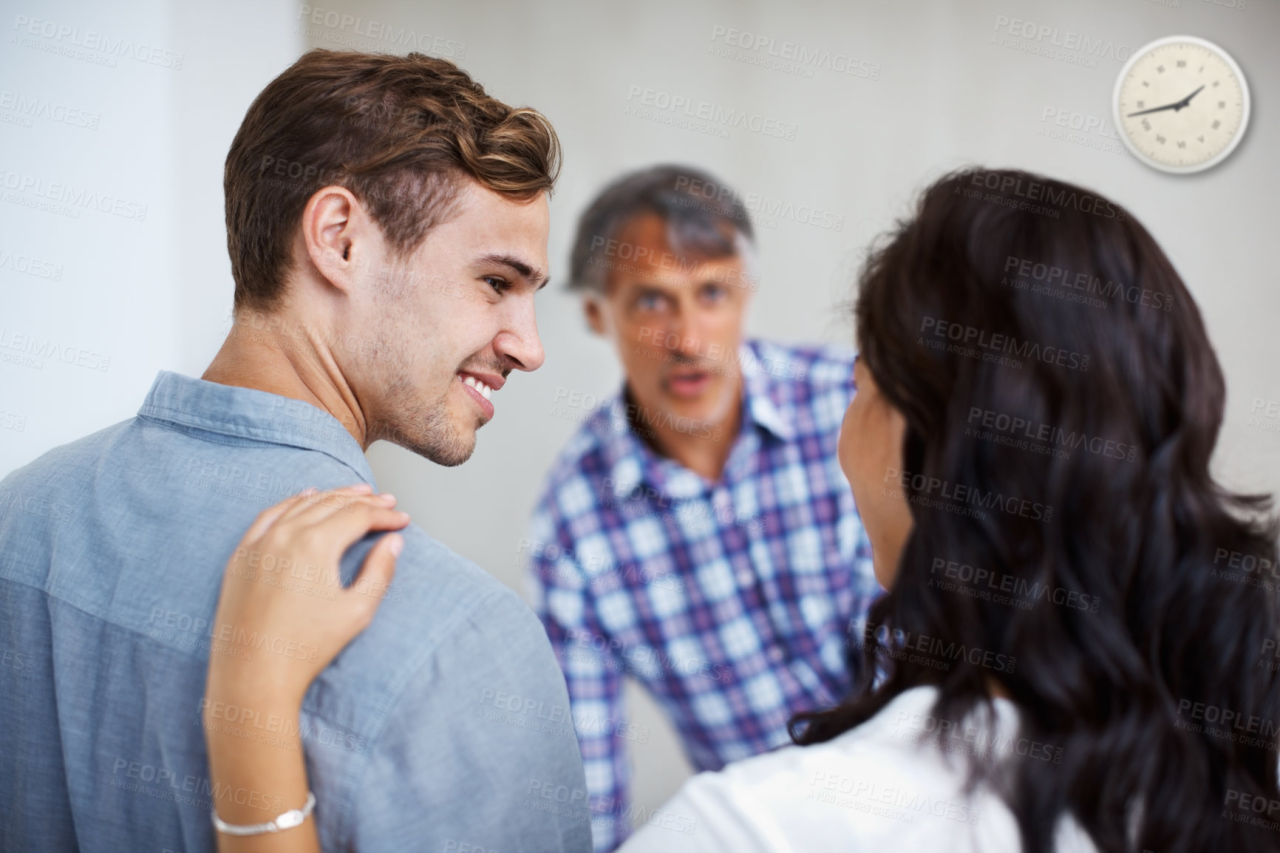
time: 1:43
